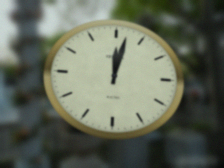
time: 12:02
